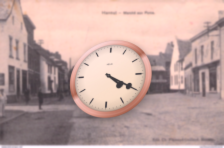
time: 4:20
